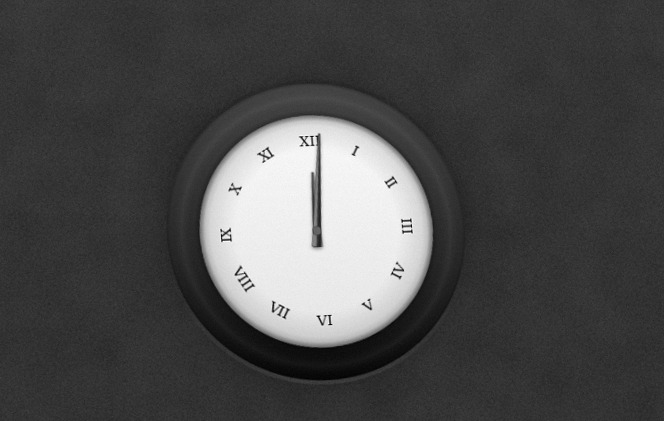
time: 12:01
